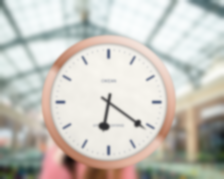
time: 6:21
